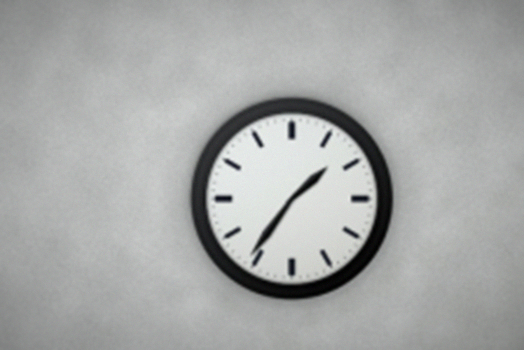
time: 1:36
